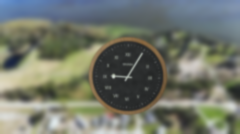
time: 9:05
